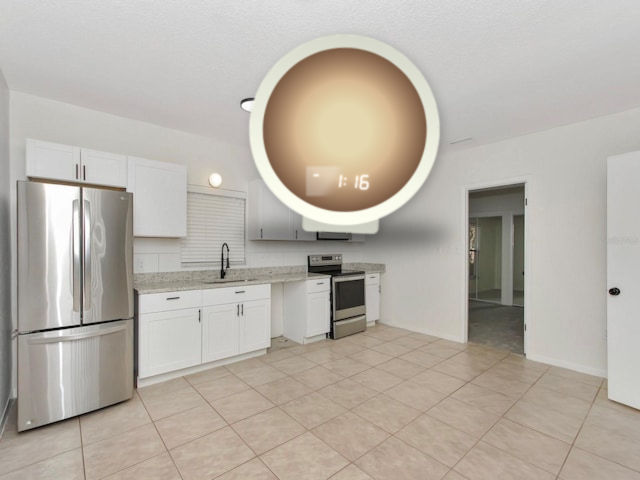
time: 1:16
